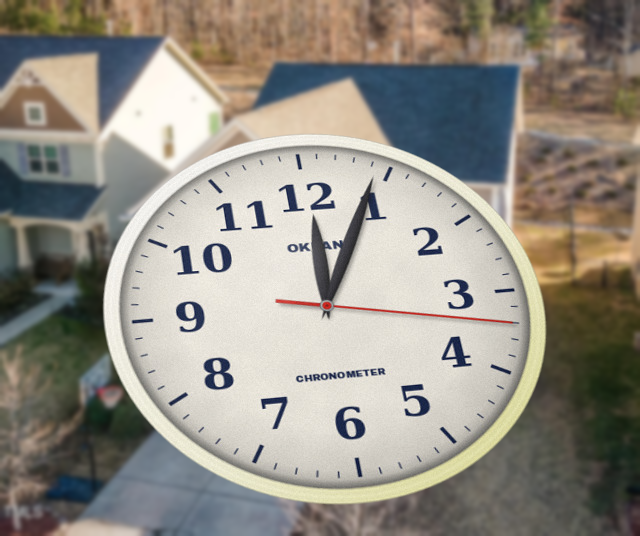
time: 12:04:17
